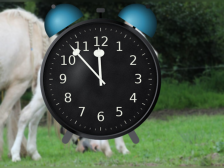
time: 11:53
